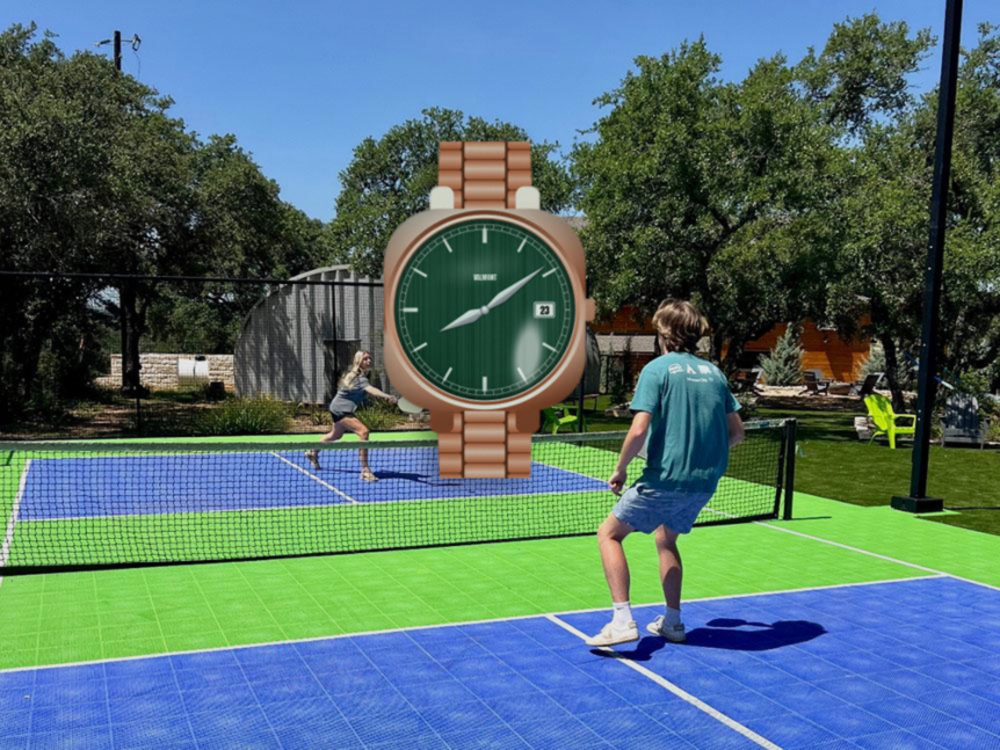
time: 8:09
